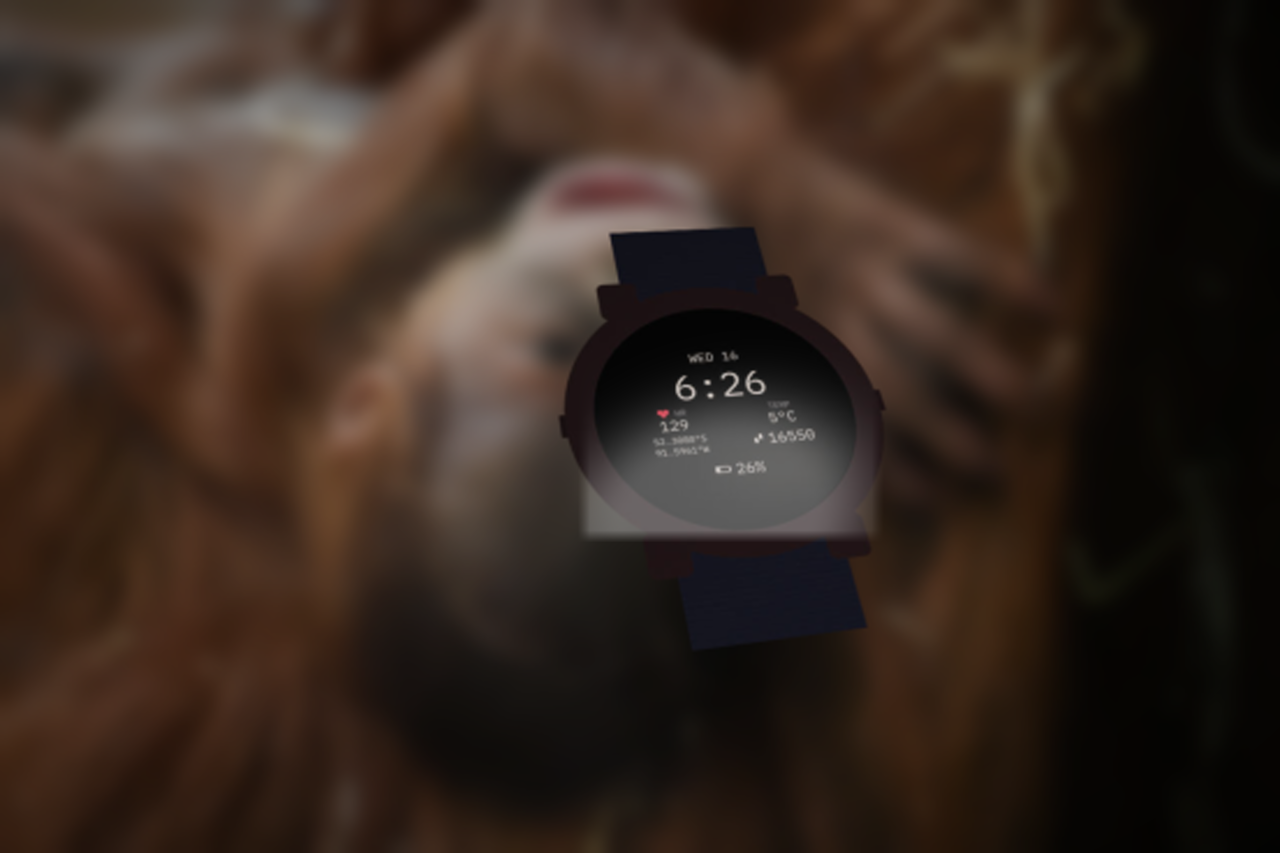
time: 6:26
